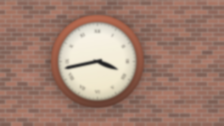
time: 3:43
